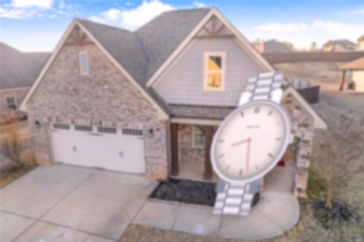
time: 8:28
